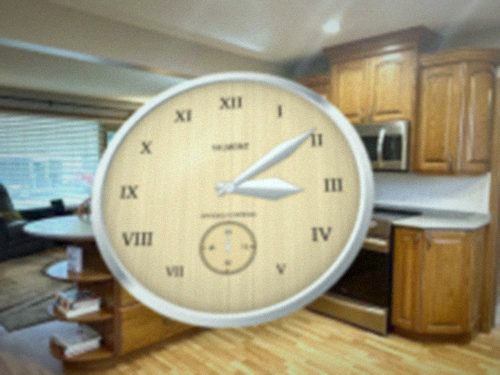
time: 3:09
